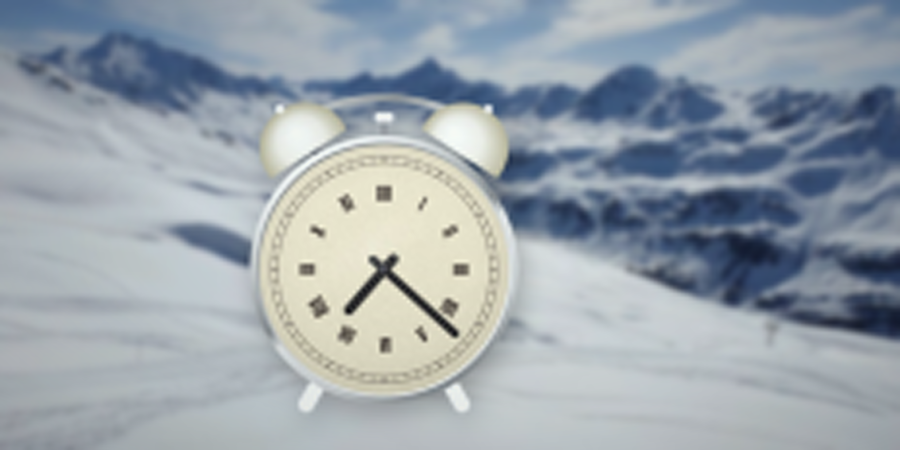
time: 7:22
